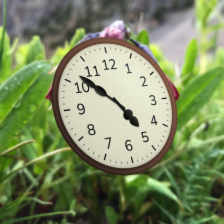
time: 4:52
